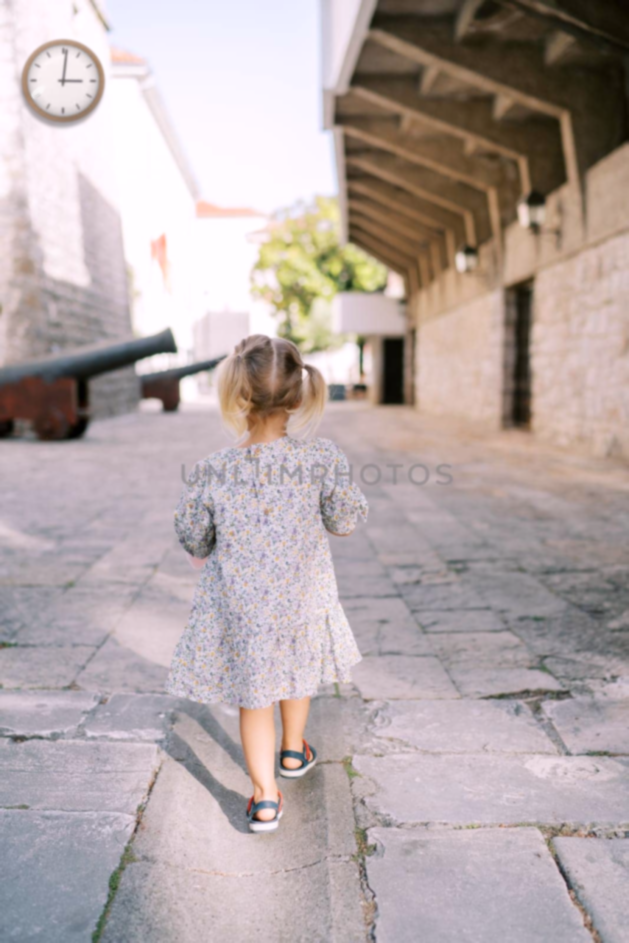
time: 3:01
